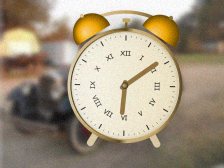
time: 6:09
